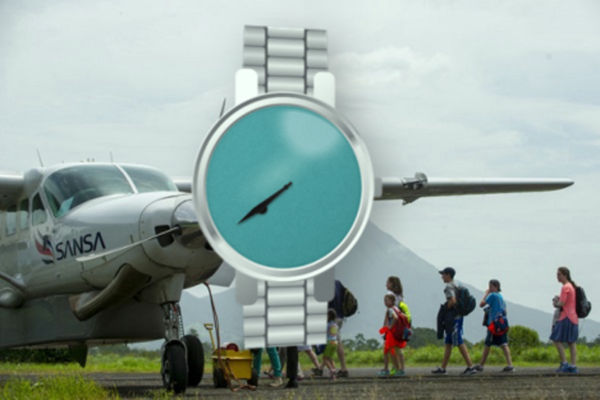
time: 7:39
